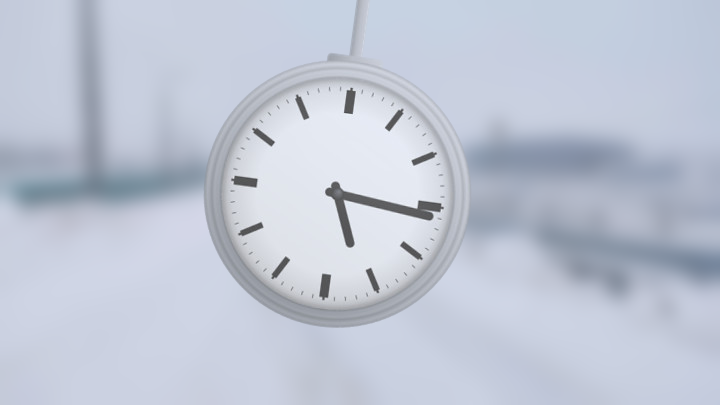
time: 5:16
